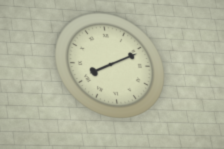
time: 8:11
